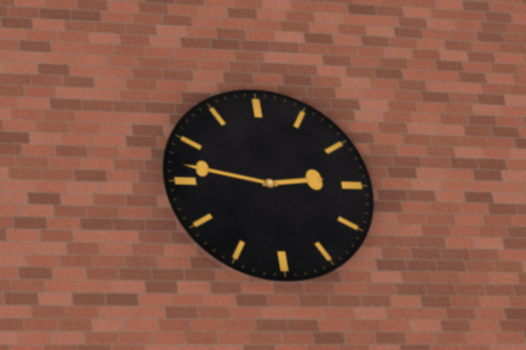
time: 2:47
